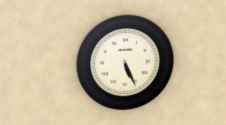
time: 5:26
